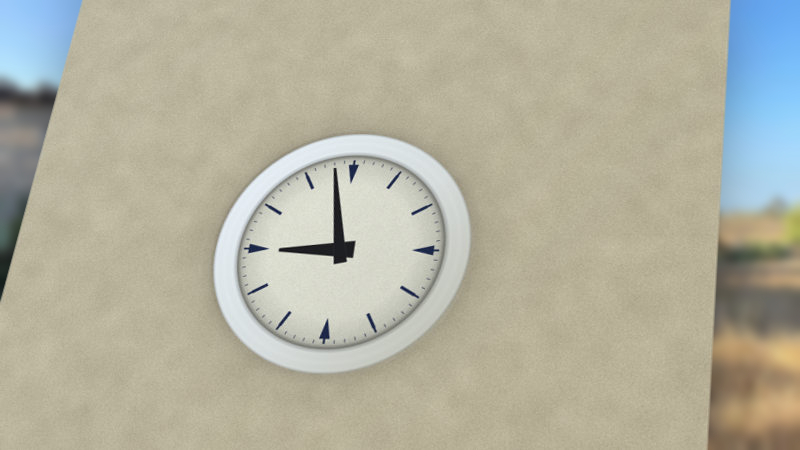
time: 8:58
